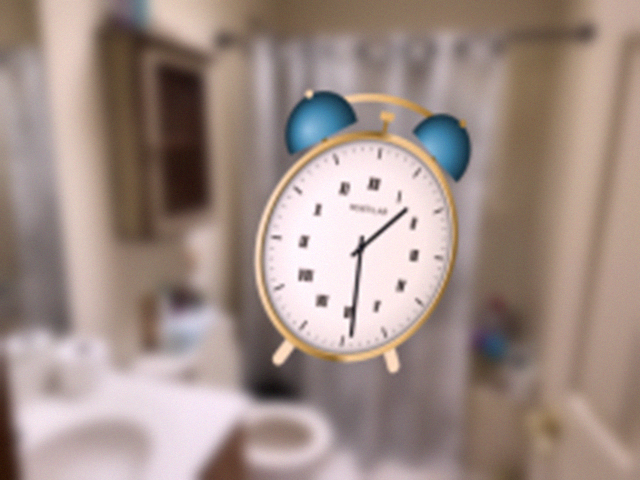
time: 1:29
